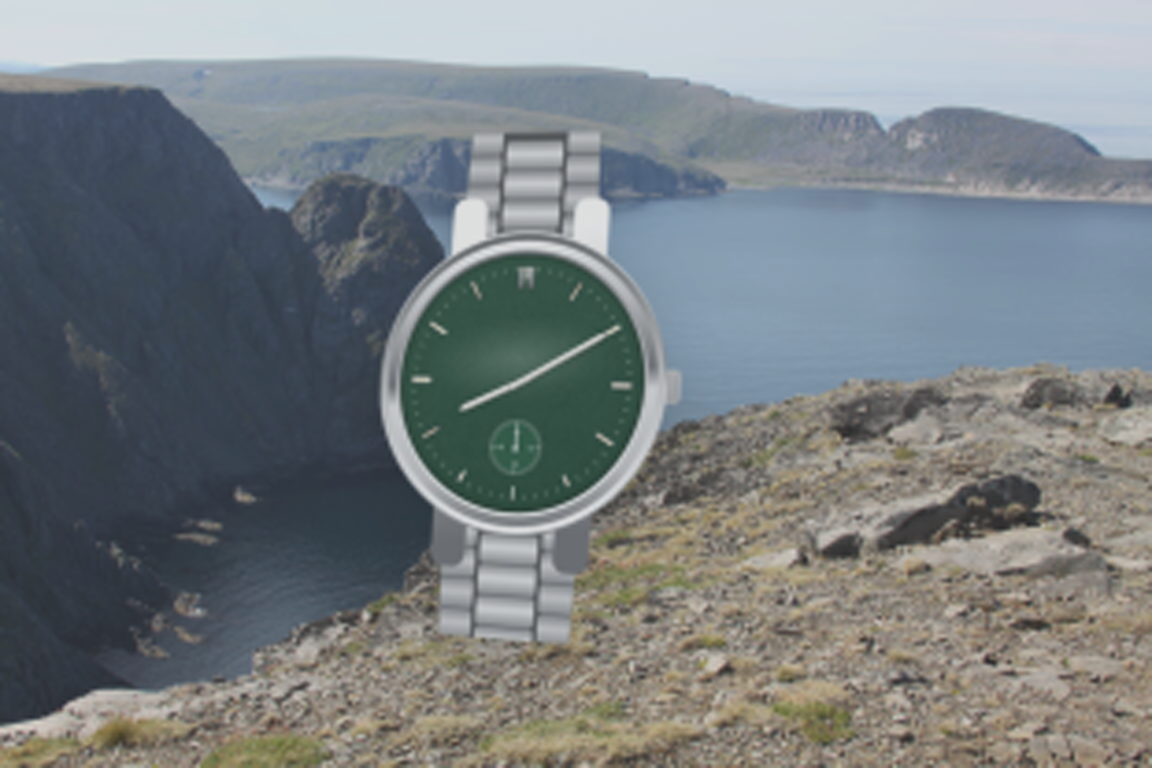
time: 8:10
